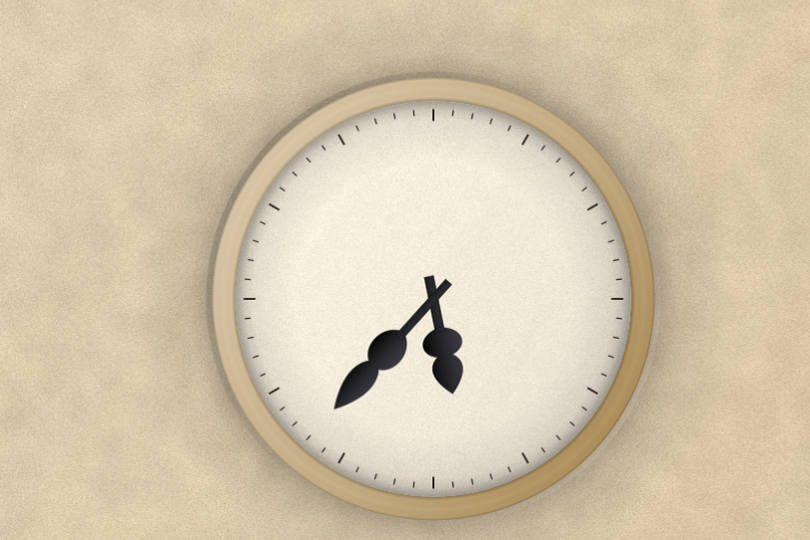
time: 5:37
